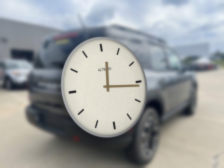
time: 12:16
